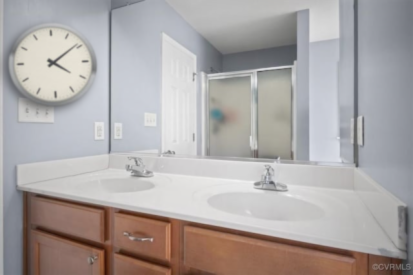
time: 4:09
